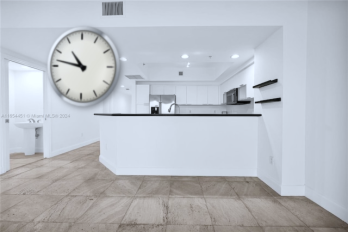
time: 10:47
